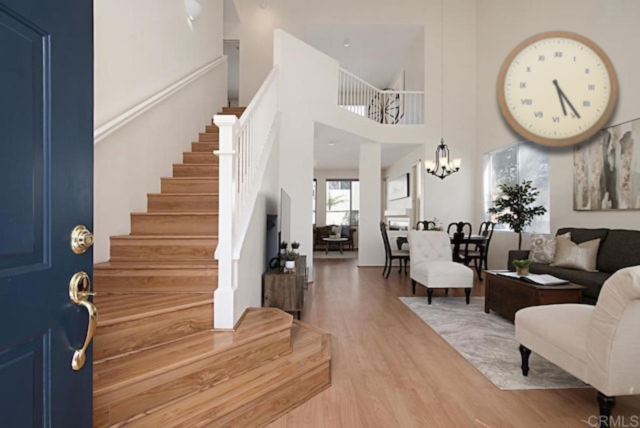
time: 5:24
